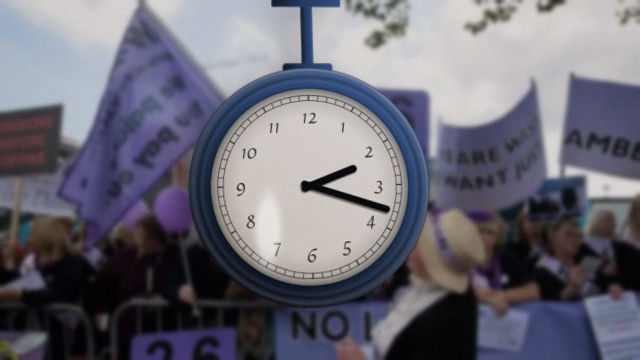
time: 2:18
